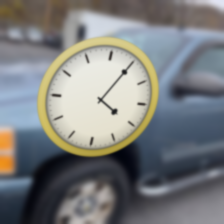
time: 4:05
